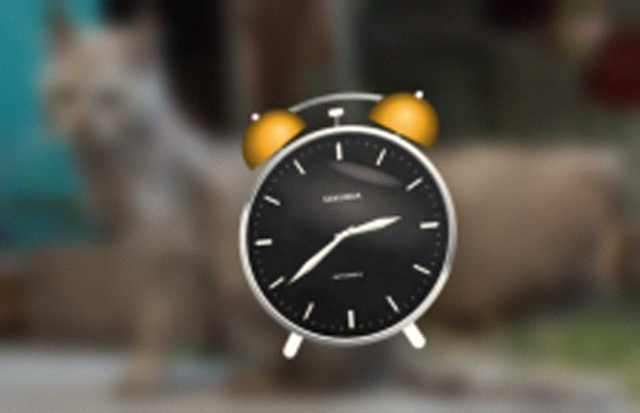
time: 2:39
